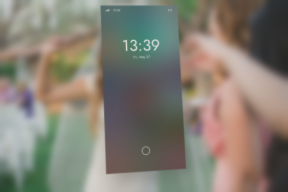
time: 13:39
